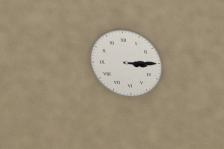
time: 3:15
